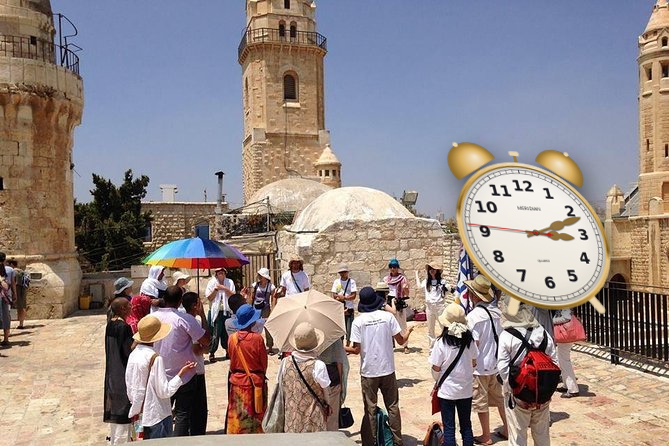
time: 3:11:46
